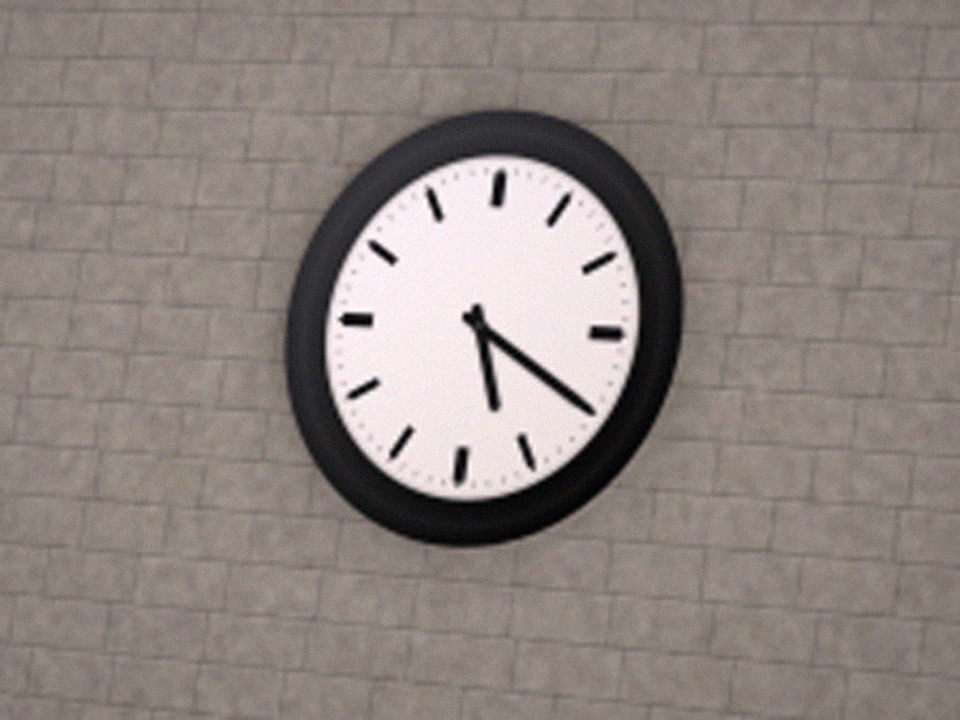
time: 5:20
